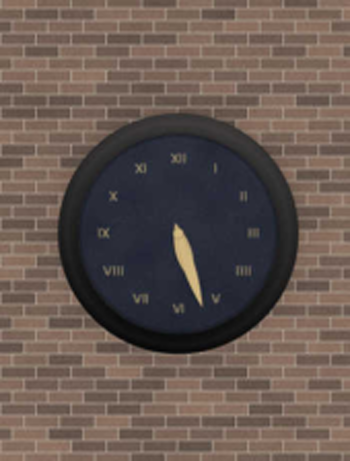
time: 5:27
